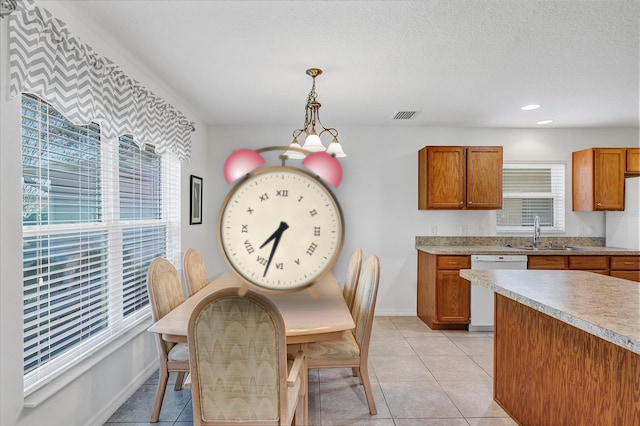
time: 7:33
